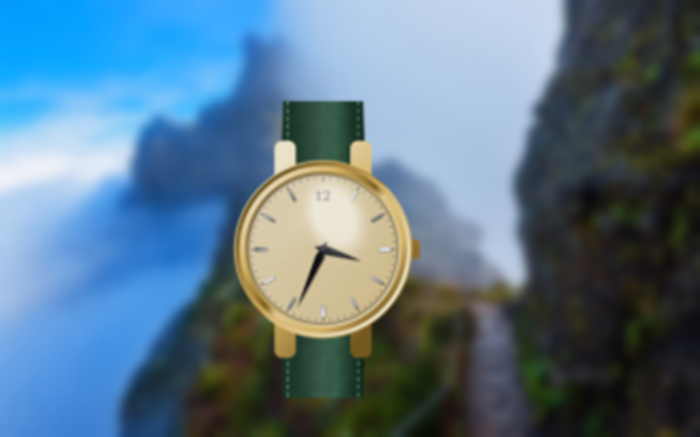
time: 3:34
